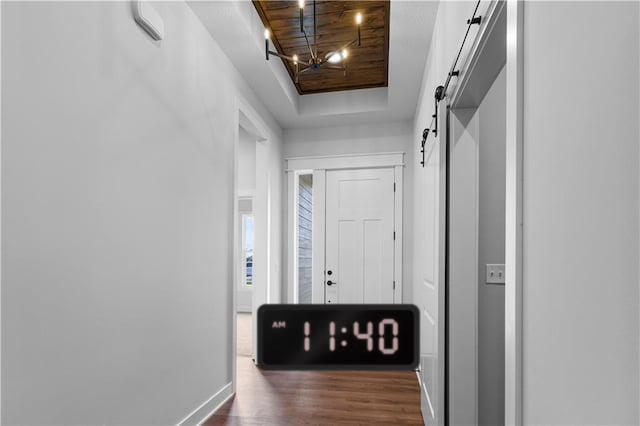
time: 11:40
